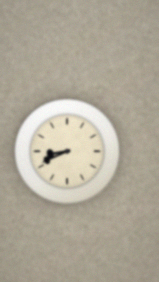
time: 8:41
